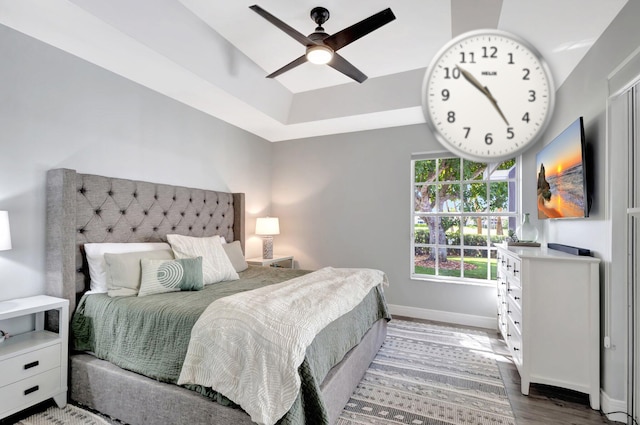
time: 4:52
